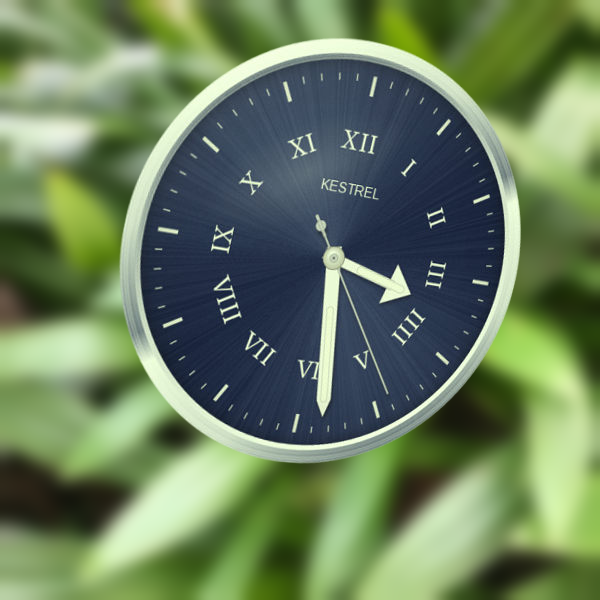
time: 3:28:24
